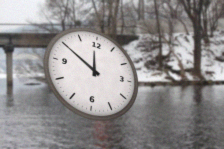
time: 11:50
